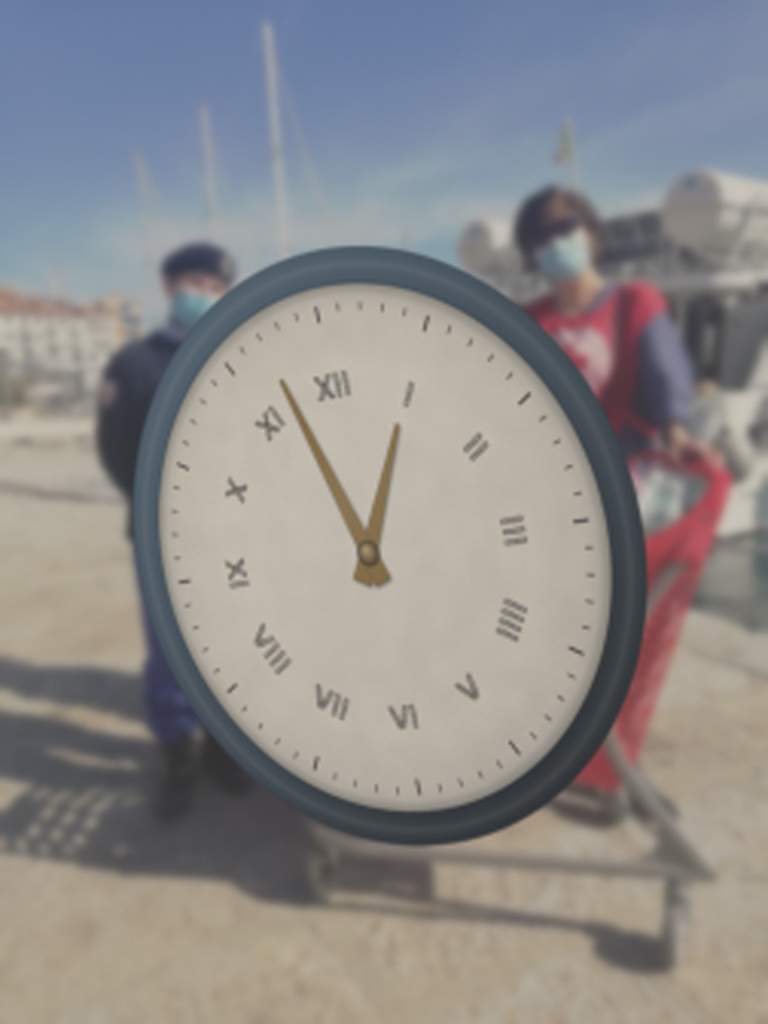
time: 12:57
